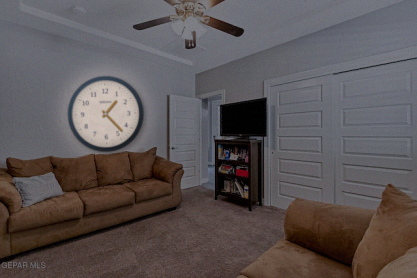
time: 1:23
